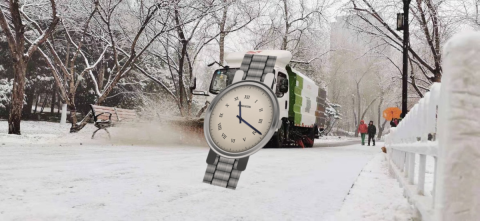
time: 11:19
